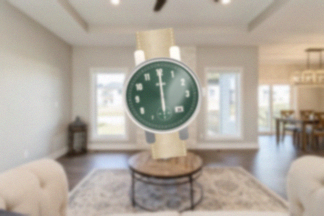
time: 6:00
